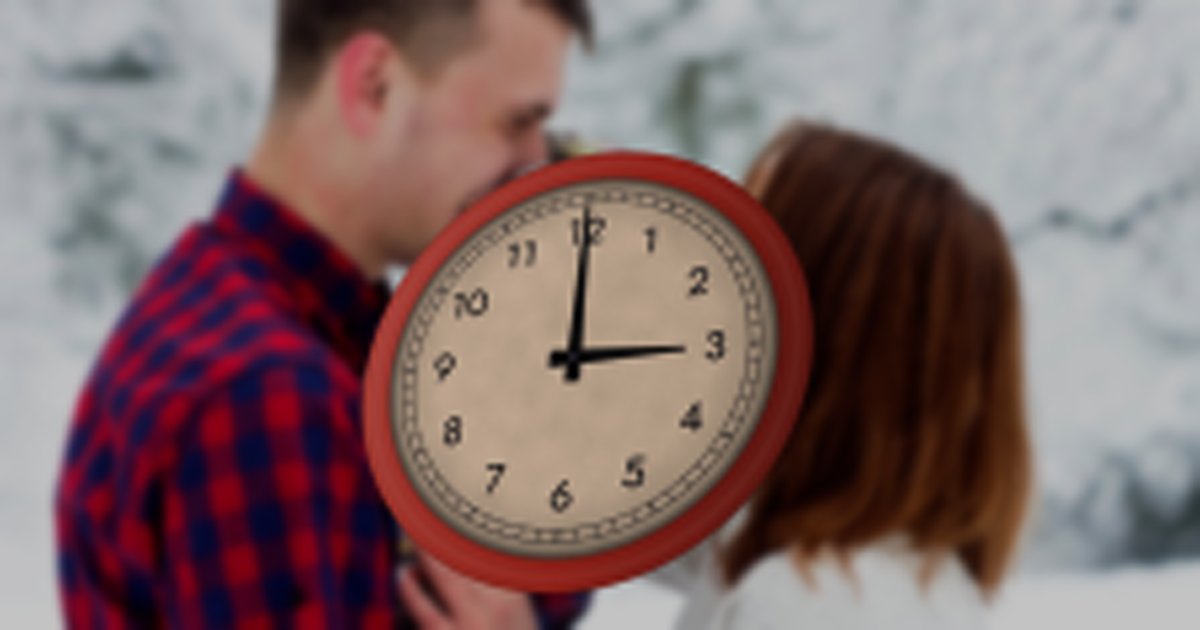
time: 3:00
